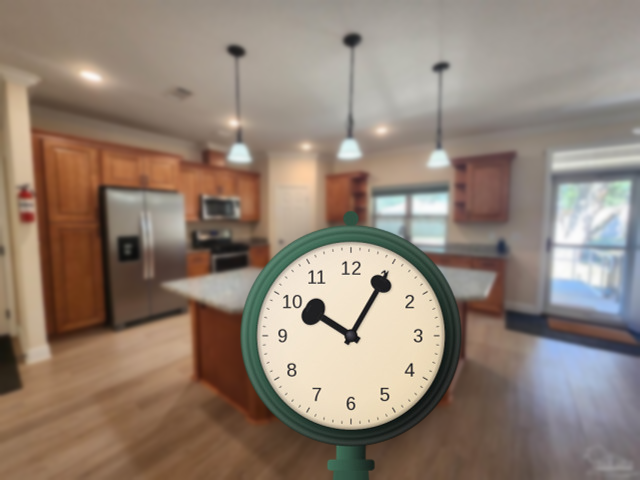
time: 10:05
